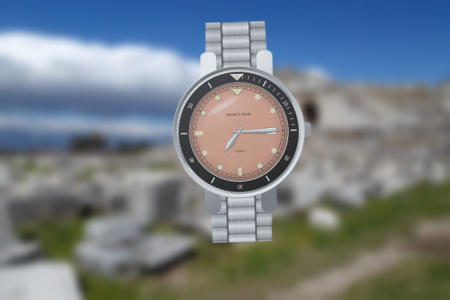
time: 7:15
